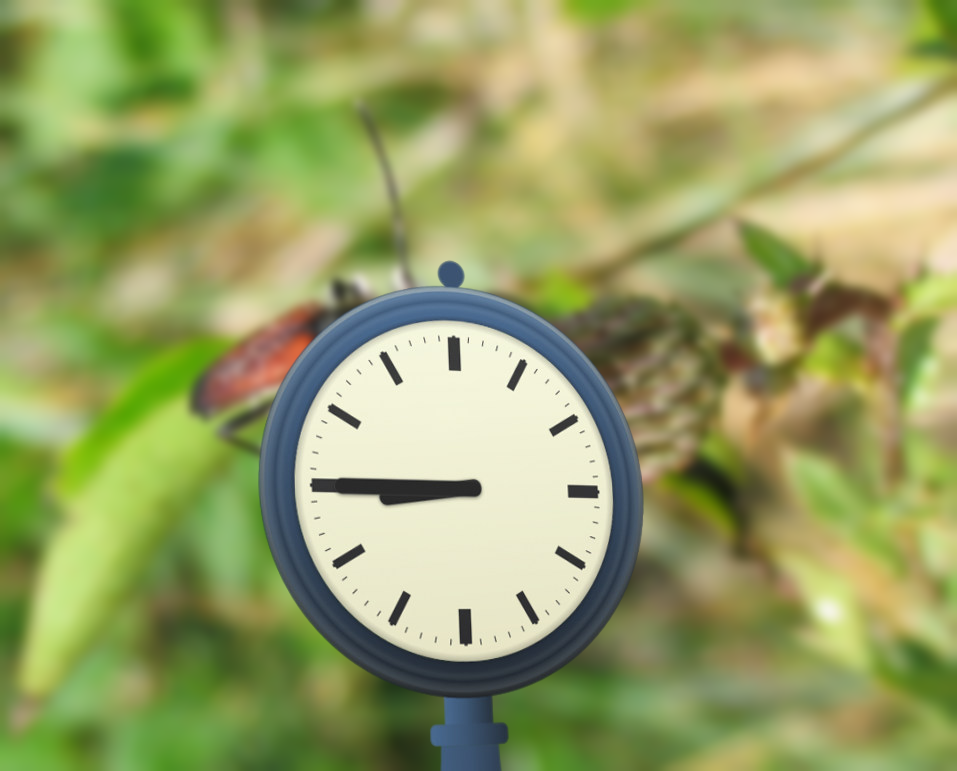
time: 8:45
